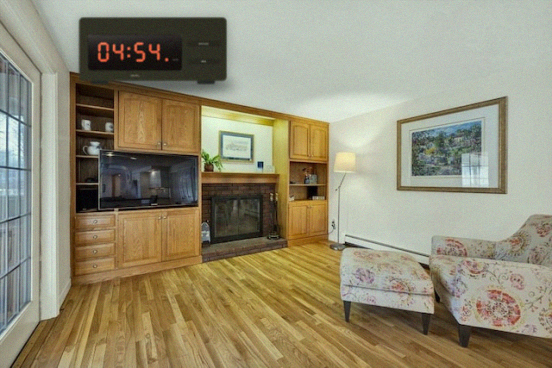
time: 4:54
